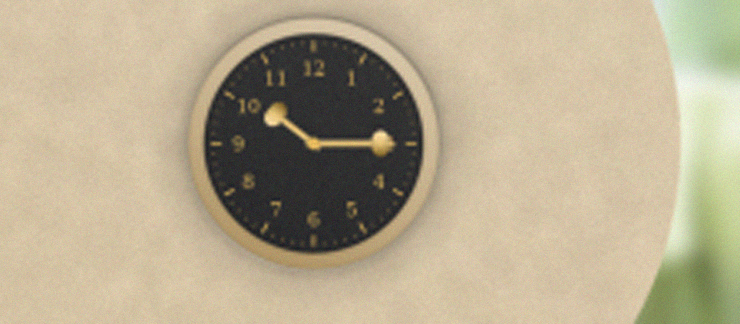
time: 10:15
